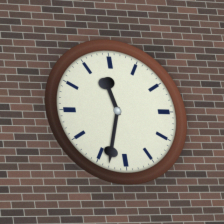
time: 11:33
